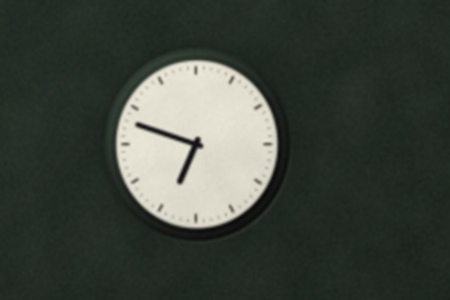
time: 6:48
